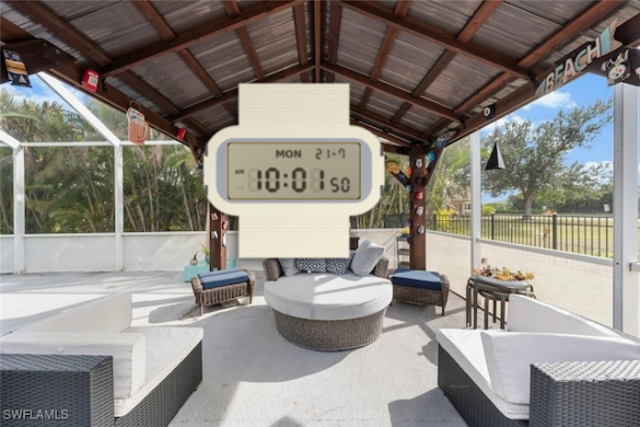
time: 10:01:50
